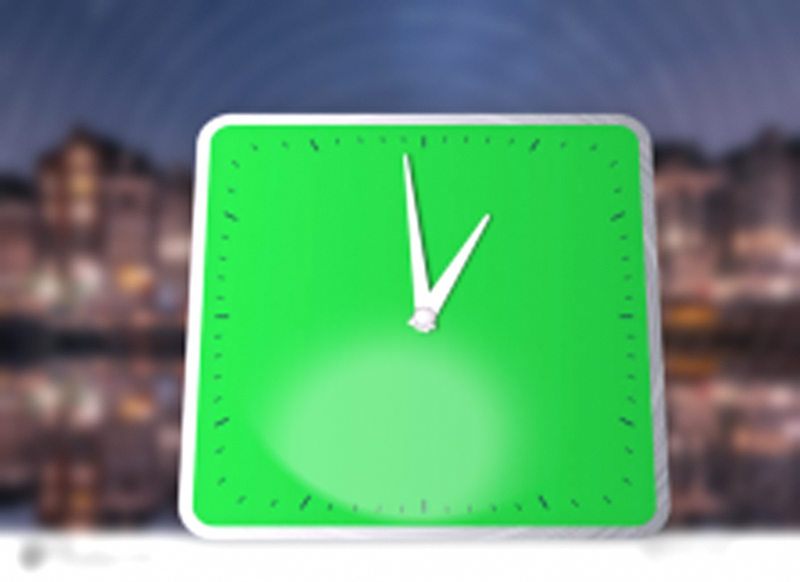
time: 12:59
